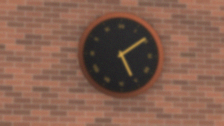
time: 5:09
